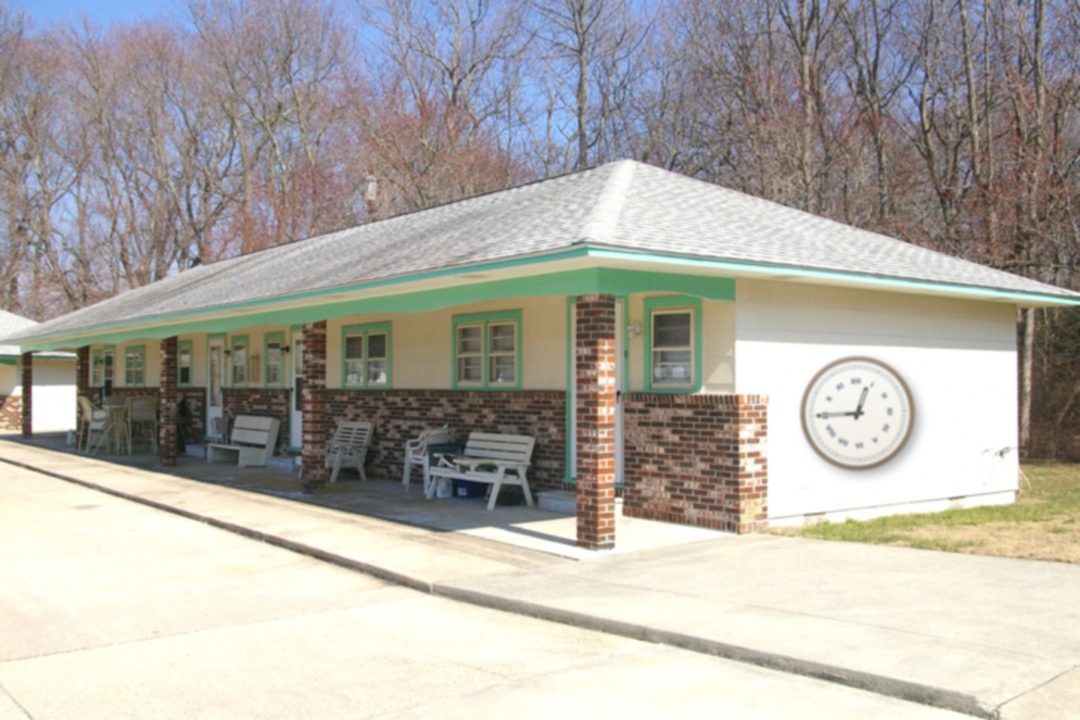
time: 12:45
